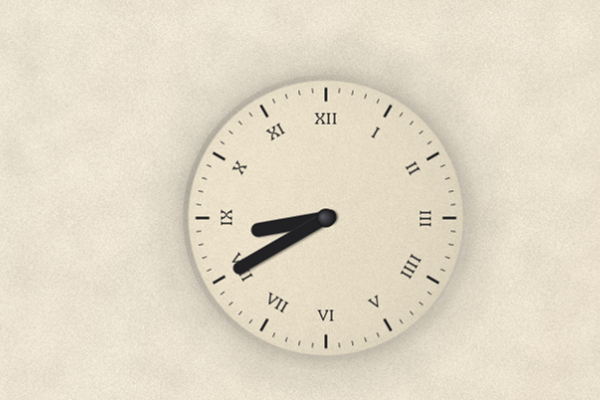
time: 8:40
